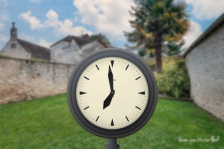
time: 6:59
